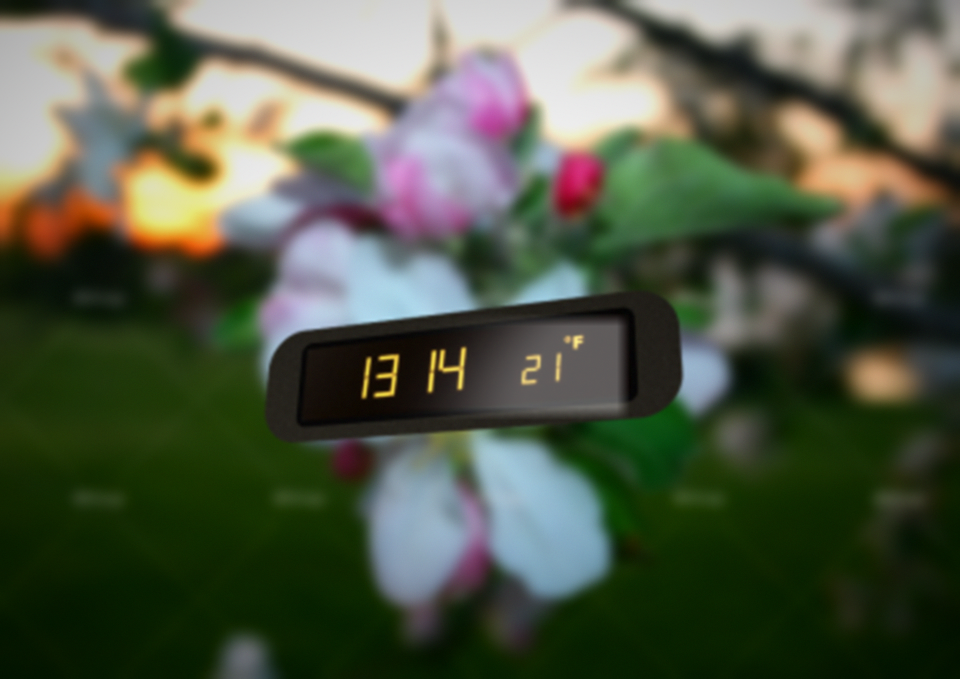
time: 13:14
